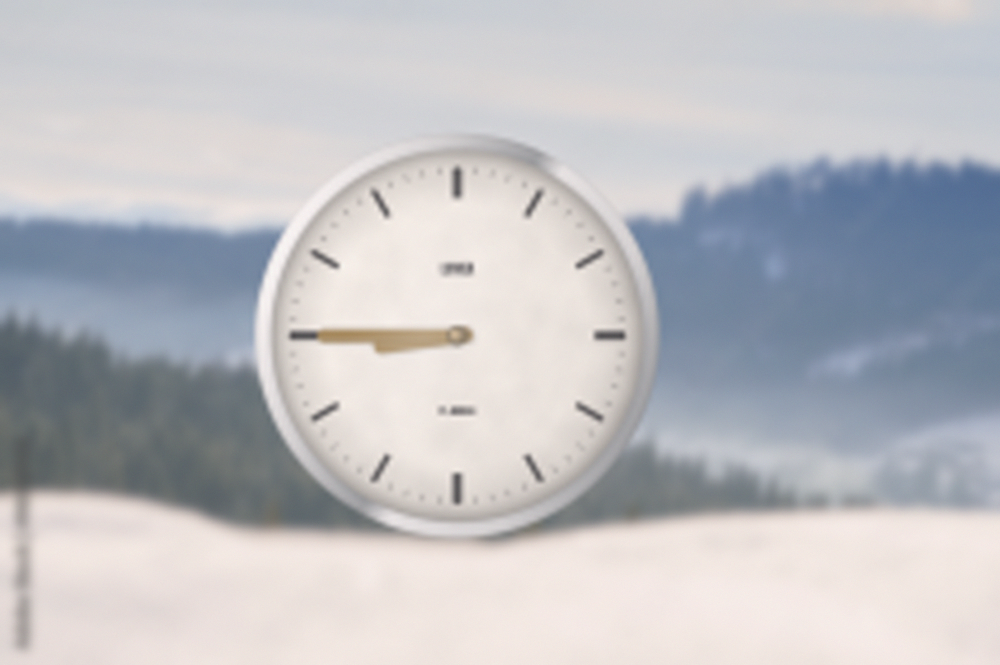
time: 8:45
